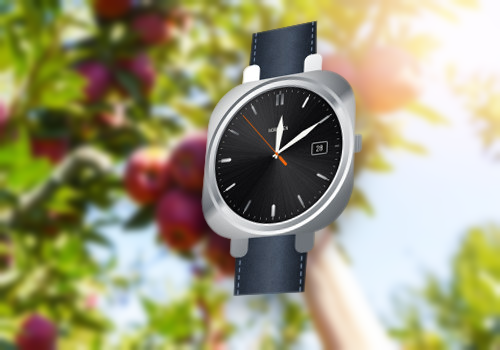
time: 12:09:53
